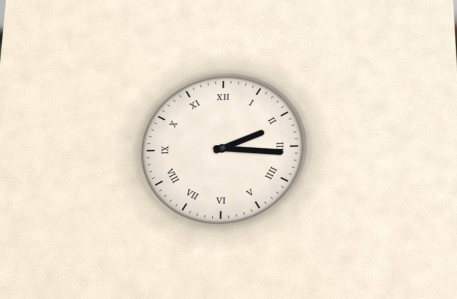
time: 2:16
